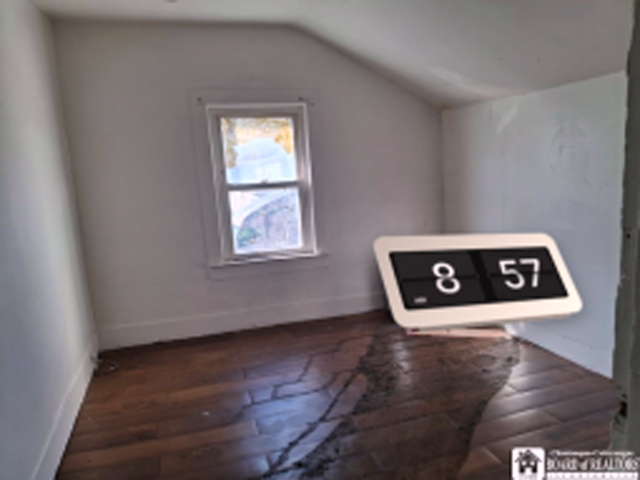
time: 8:57
